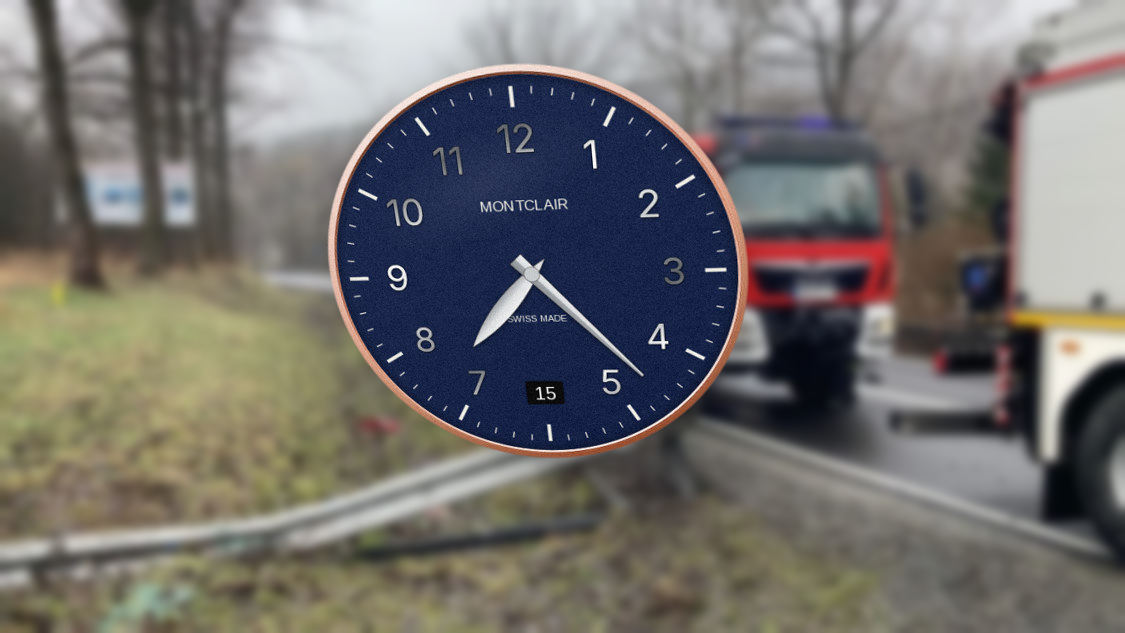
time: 7:23
